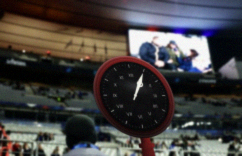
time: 1:05
